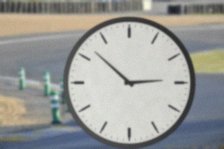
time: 2:52
